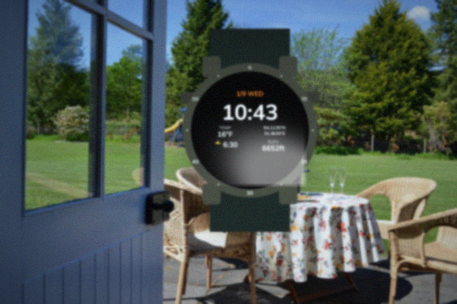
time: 10:43
